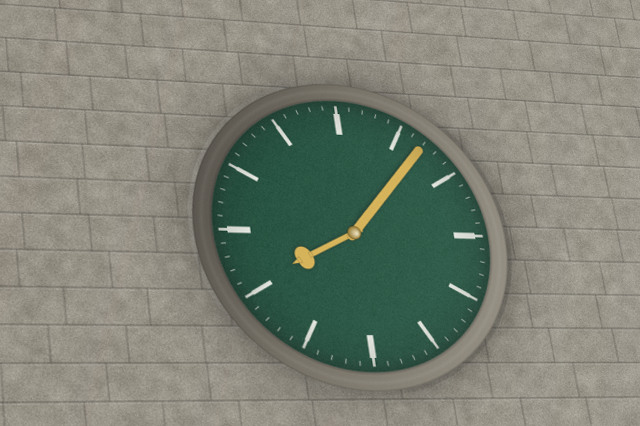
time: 8:07
